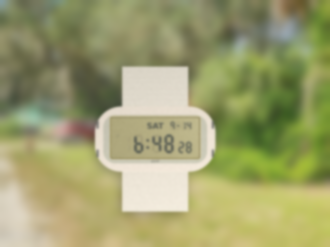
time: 6:48:28
